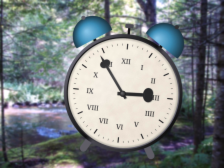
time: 2:54
